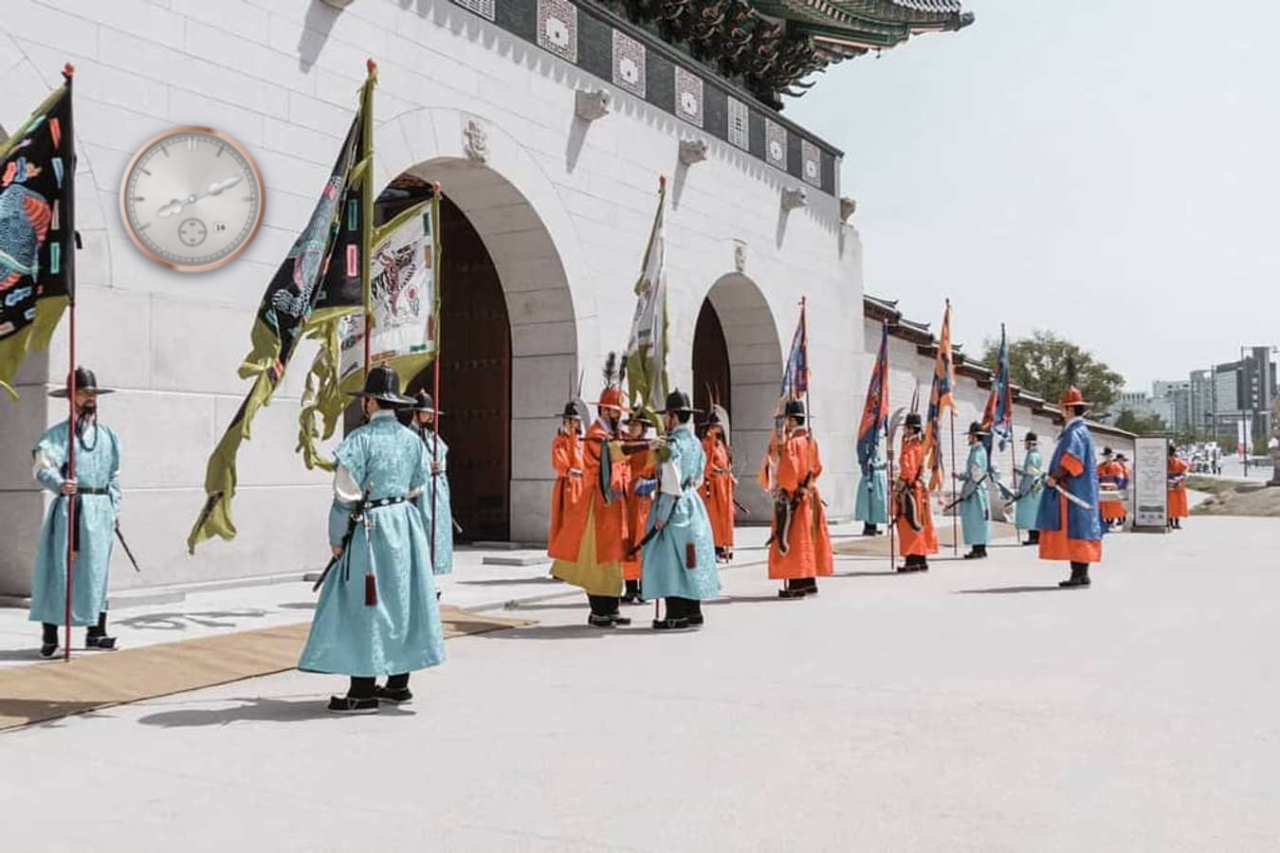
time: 8:11
